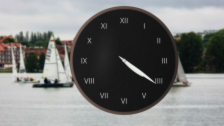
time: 4:21
